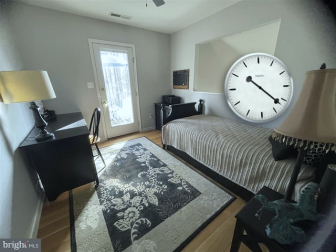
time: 10:22
